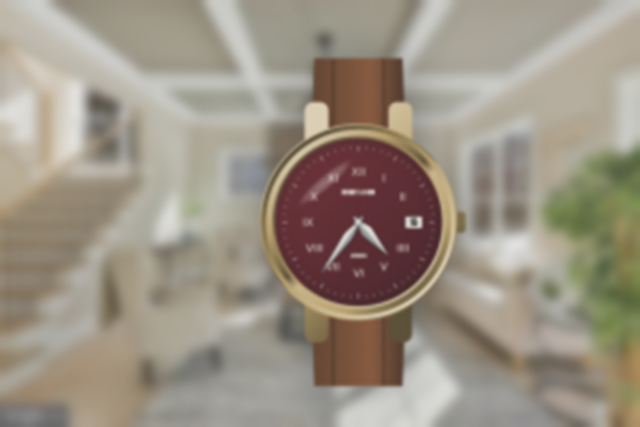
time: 4:36
